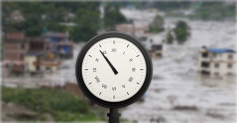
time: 10:54
